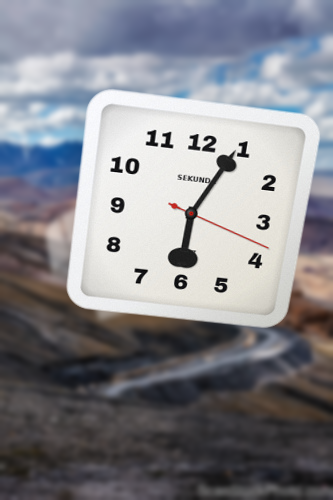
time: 6:04:18
